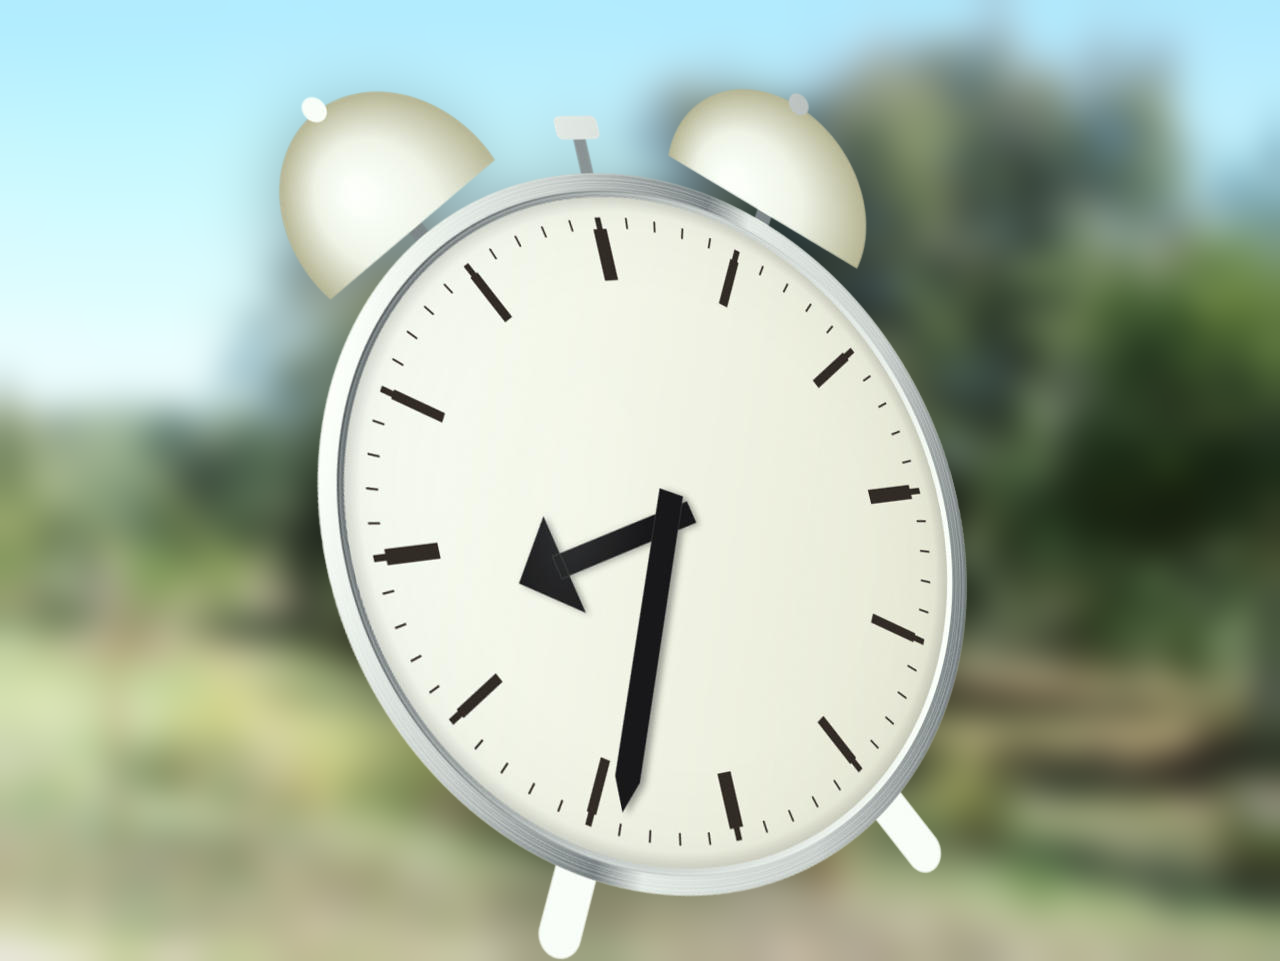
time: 8:34
